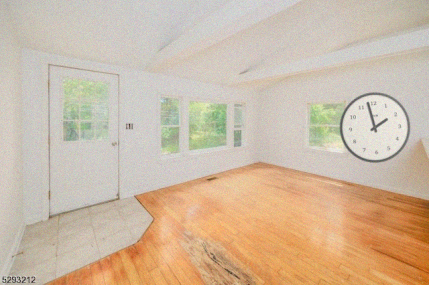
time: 1:58
